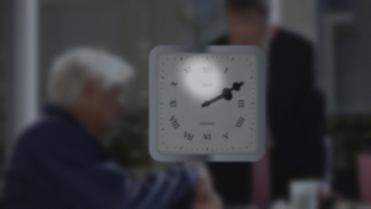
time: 2:10
